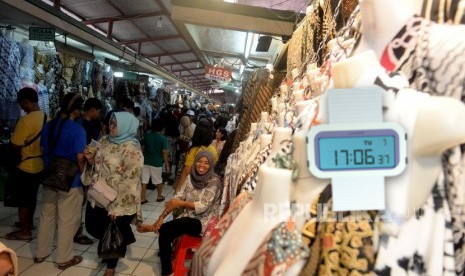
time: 17:06
